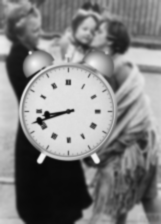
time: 8:42
